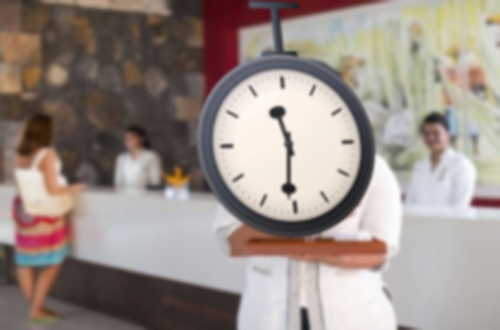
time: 11:31
